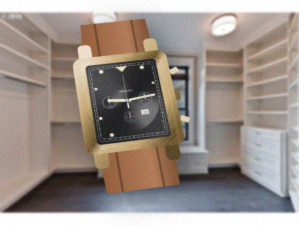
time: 9:14
